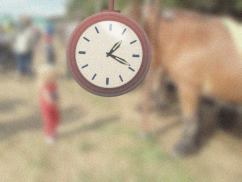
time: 1:19
